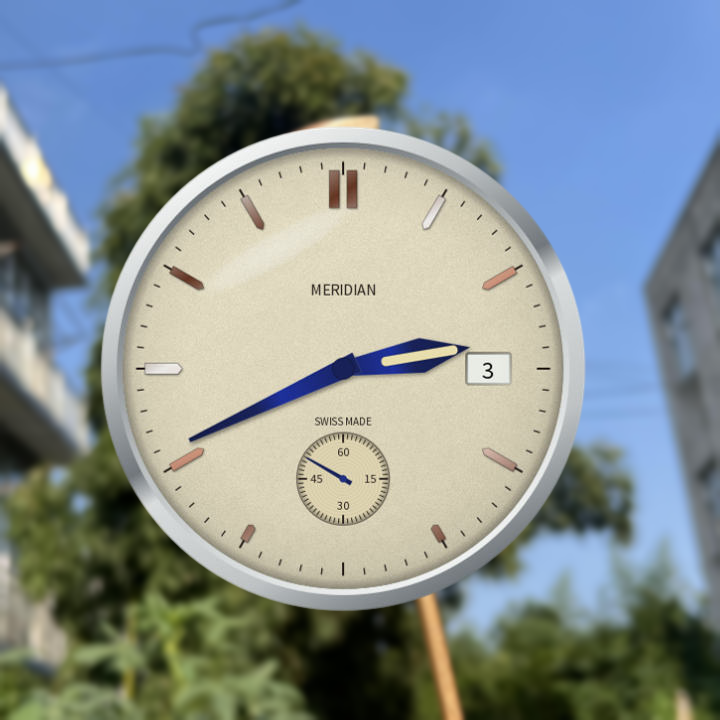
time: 2:40:50
